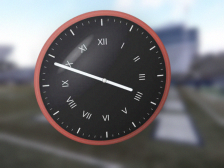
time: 3:49
